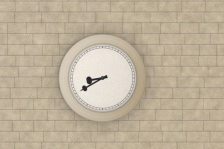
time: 8:40
